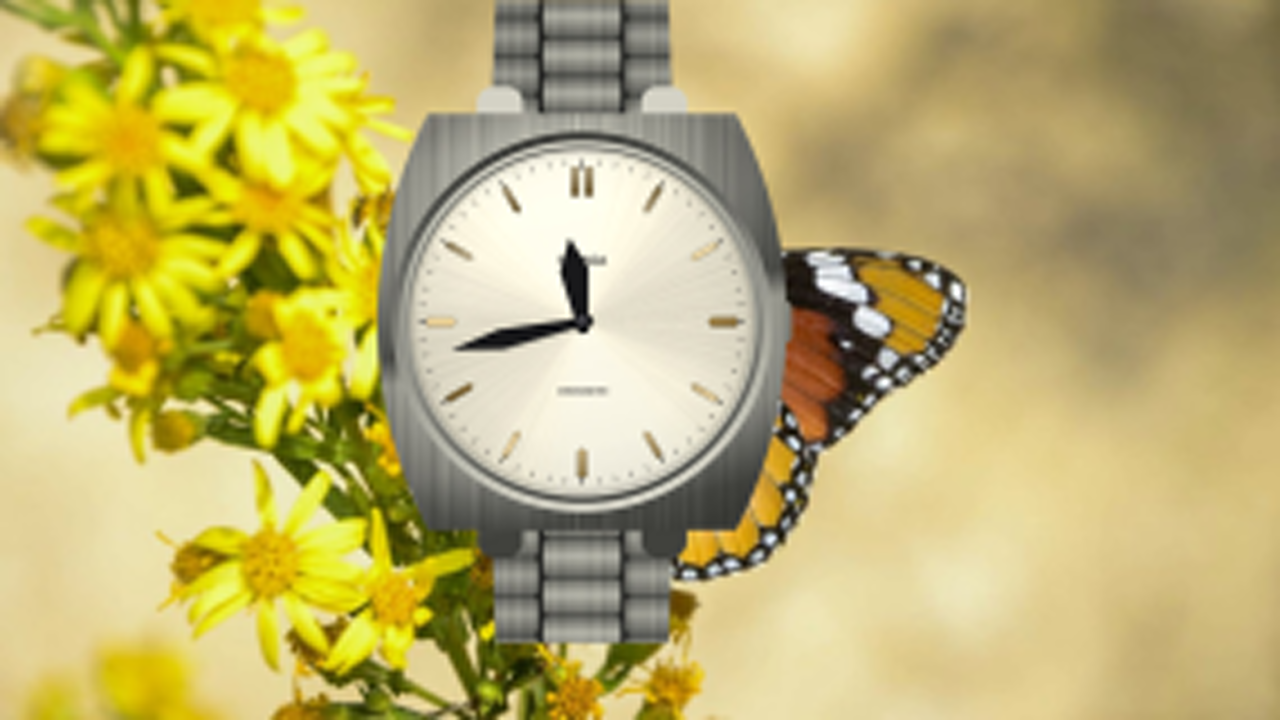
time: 11:43
